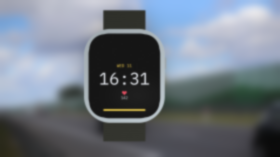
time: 16:31
